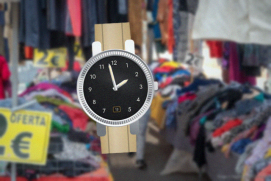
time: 1:58
